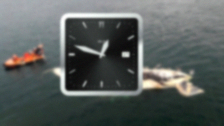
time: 12:48
